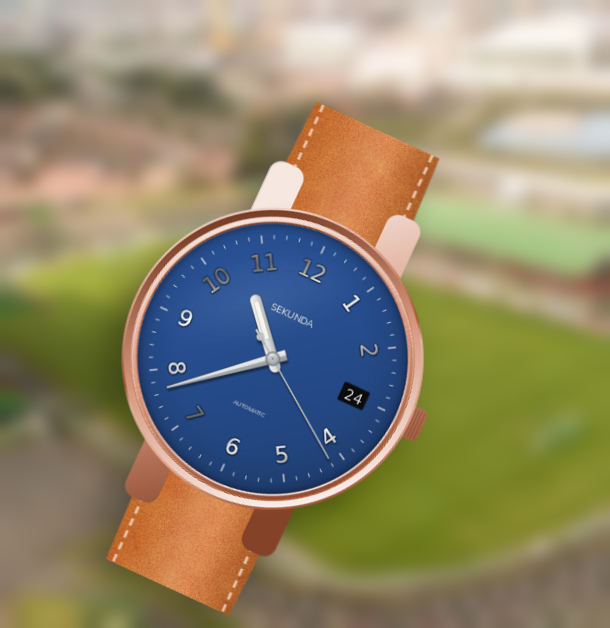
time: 10:38:21
